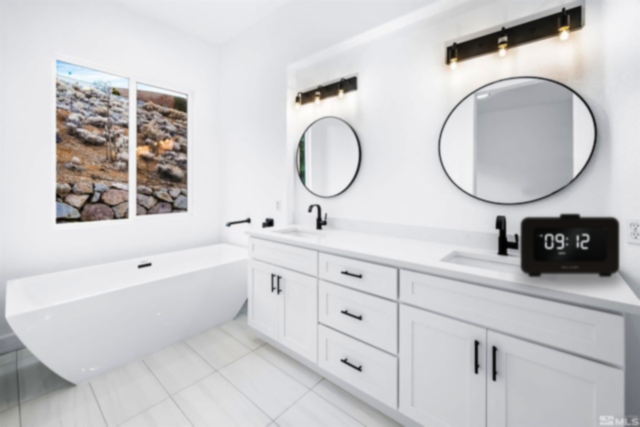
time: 9:12
